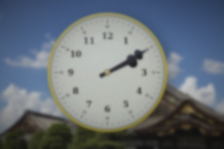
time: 2:10
